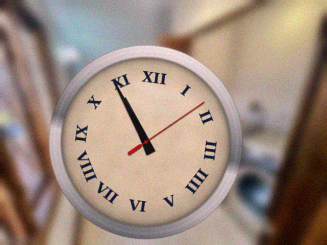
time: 10:54:08
